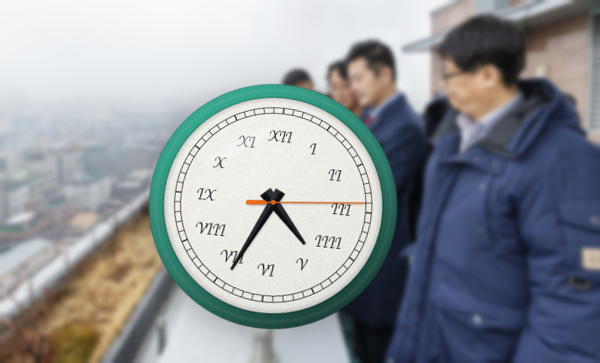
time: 4:34:14
